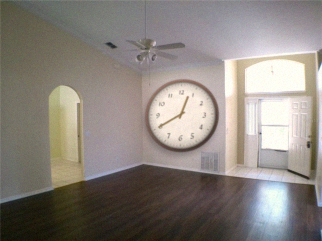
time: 12:40
